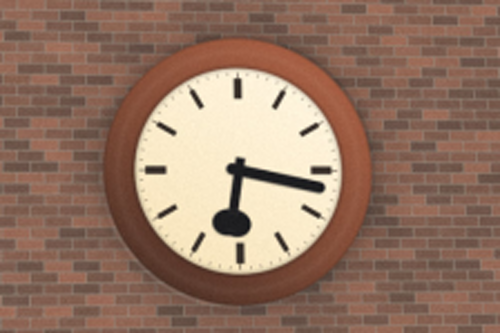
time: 6:17
